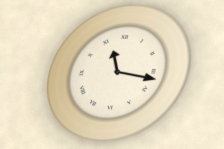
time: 11:17
